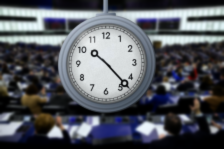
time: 10:23
